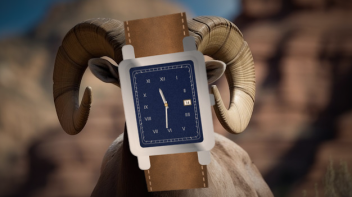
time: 11:31
